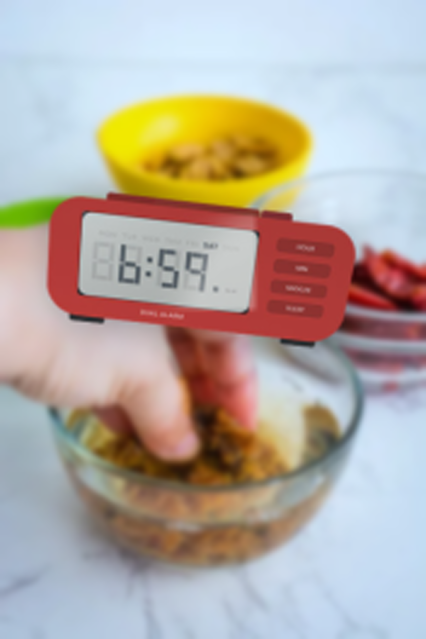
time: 6:59
